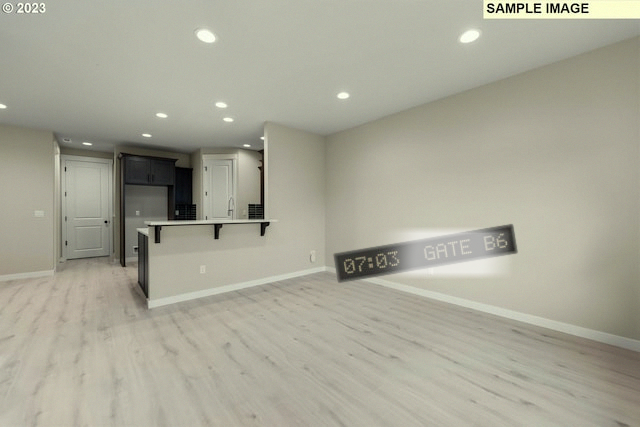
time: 7:03
